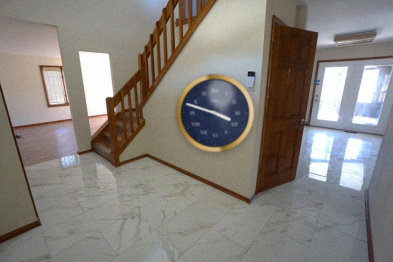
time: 3:48
